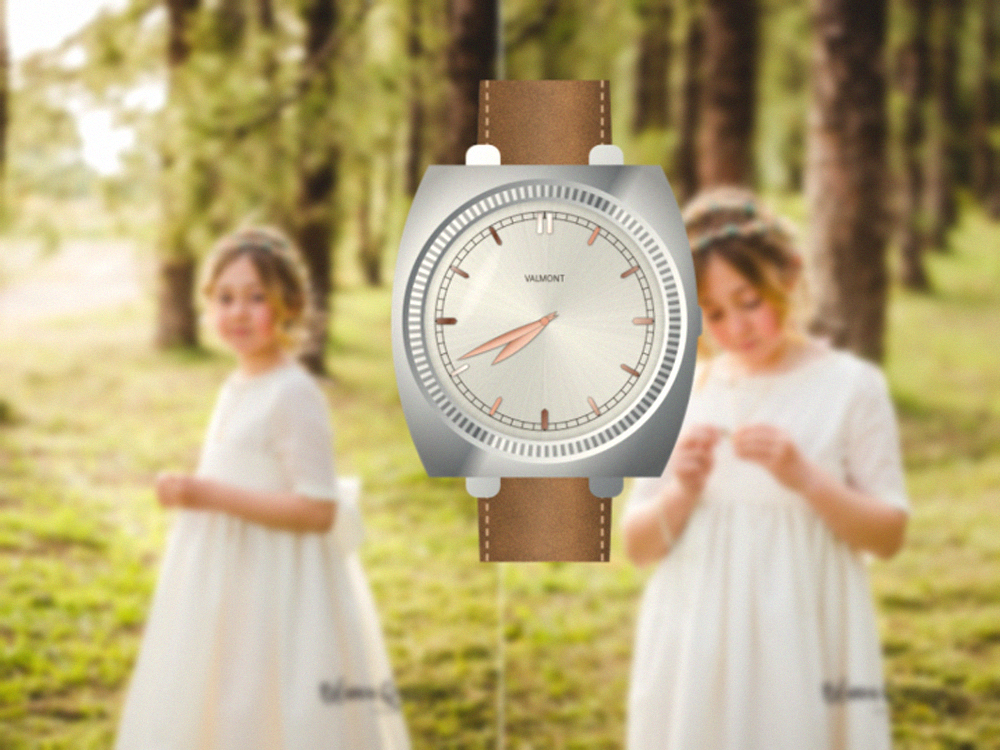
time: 7:41
